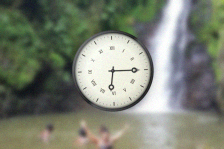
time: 6:15
